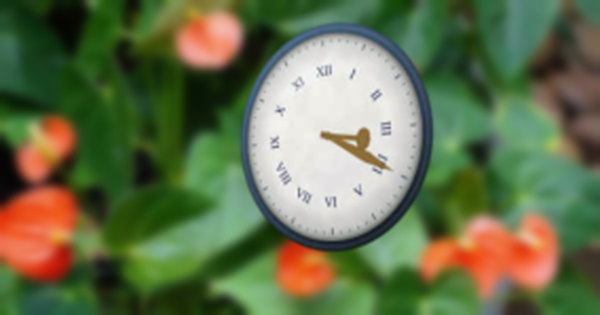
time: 3:20
